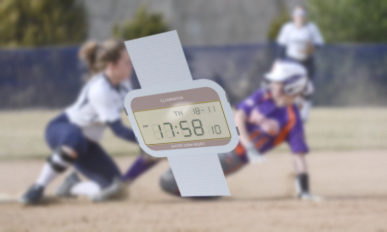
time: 17:58
